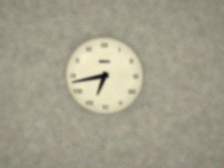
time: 6:43
